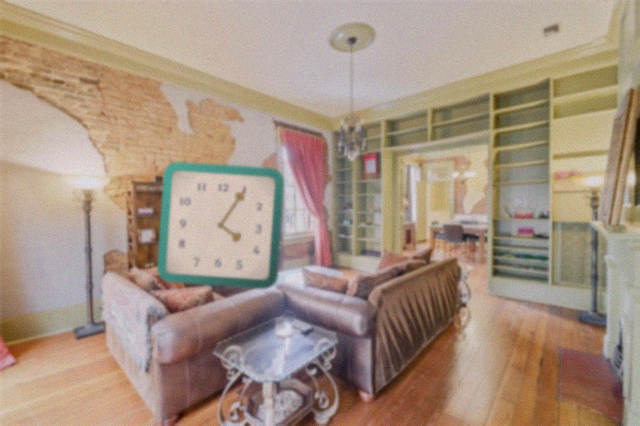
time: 4:05
